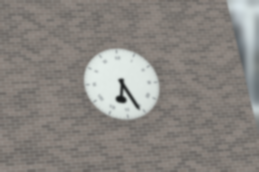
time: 6:26
